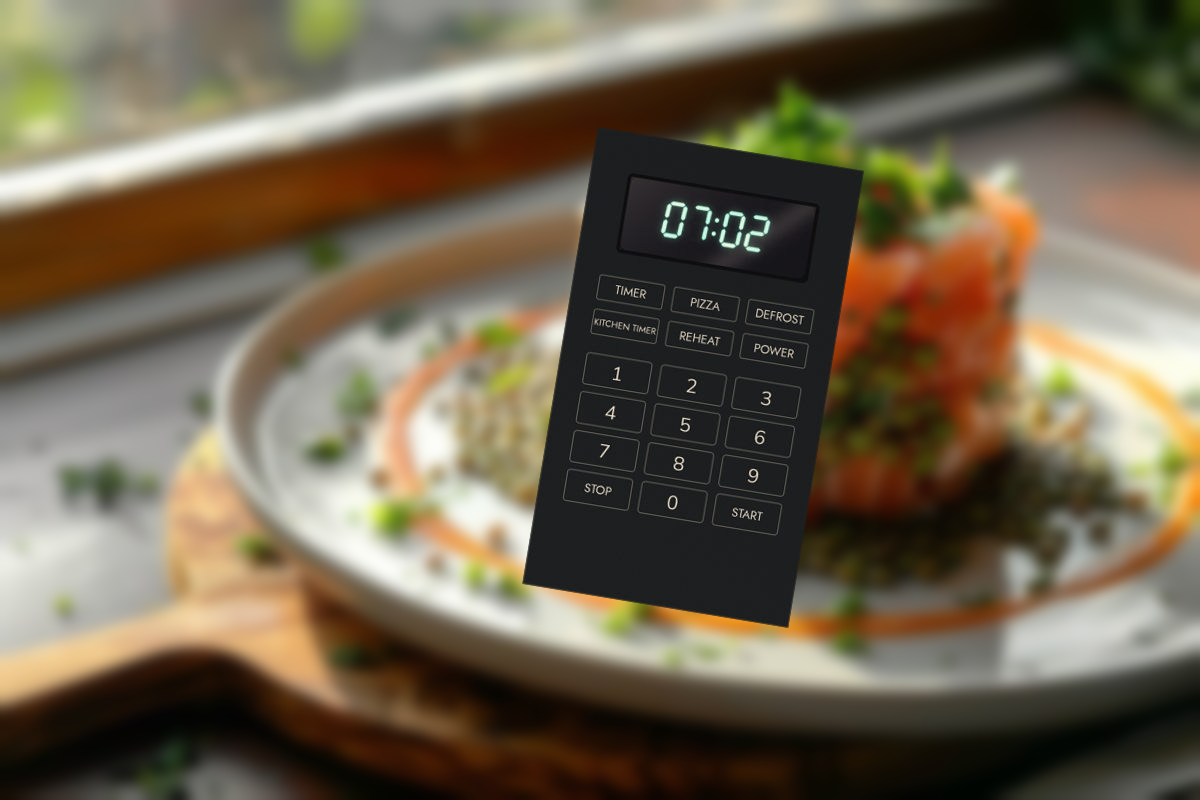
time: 7:02
